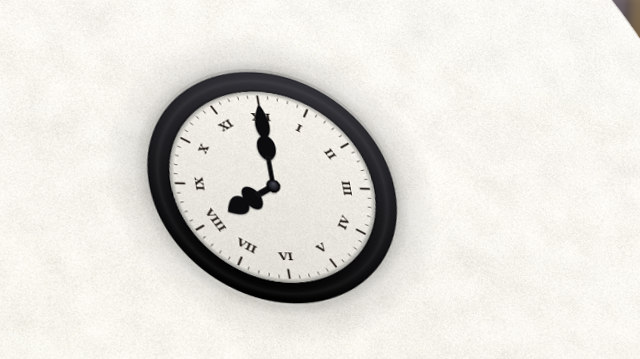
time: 8:00
